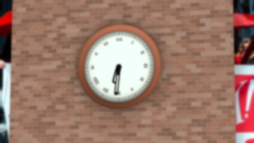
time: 6:31
